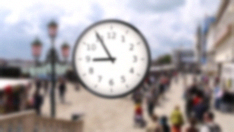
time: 8:55
